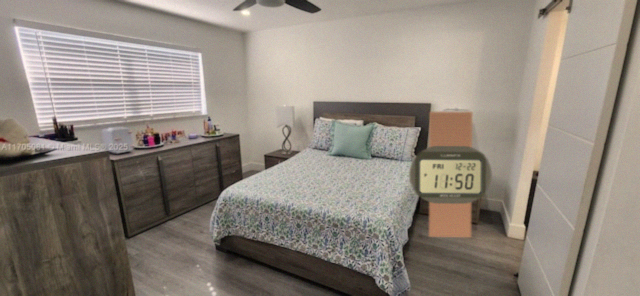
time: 11:50
